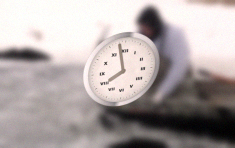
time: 7:58
